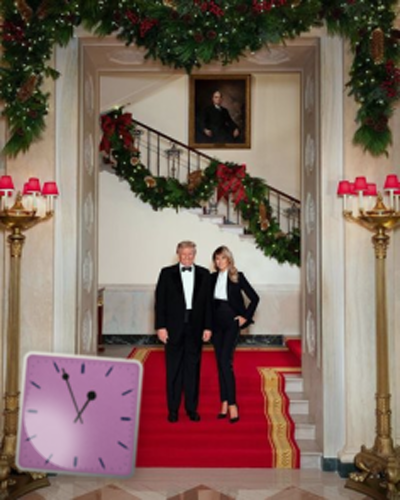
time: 12:56
